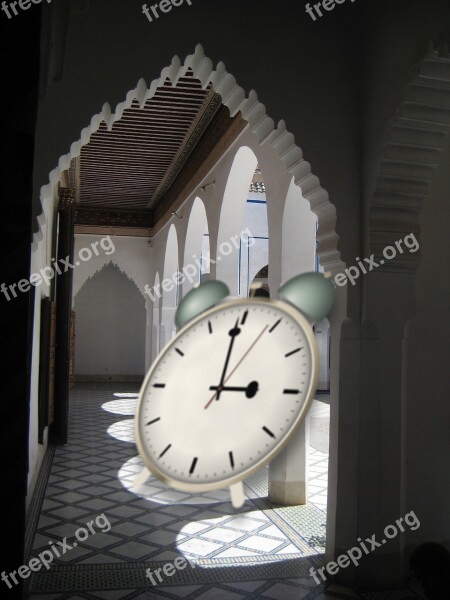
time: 2:59:04
